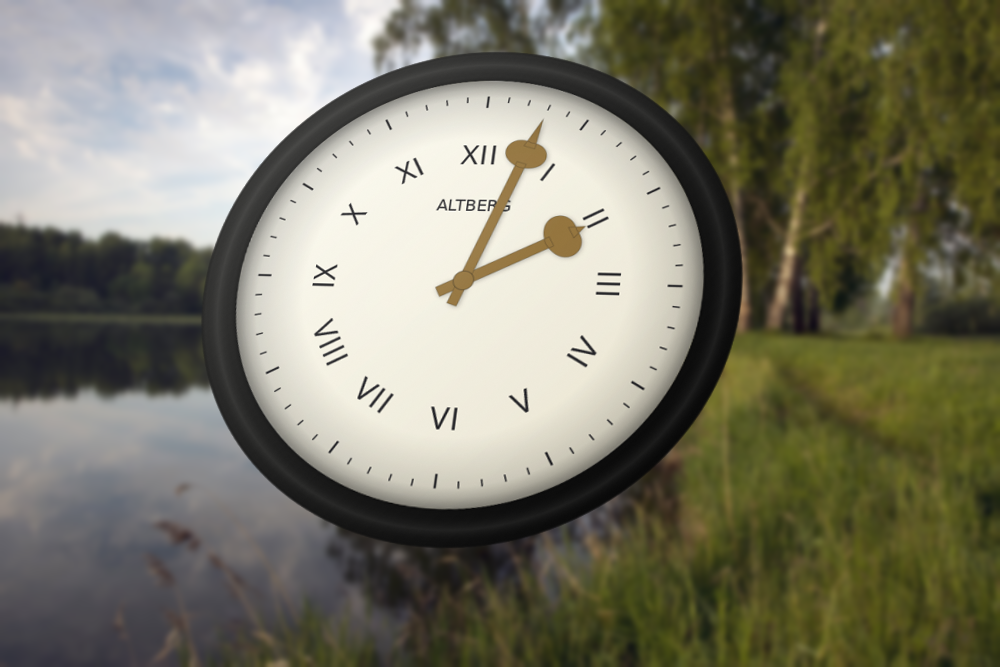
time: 2:03
